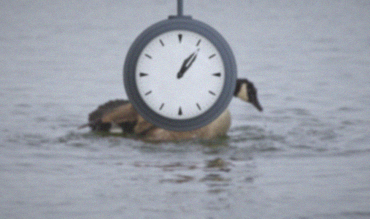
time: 1:06
